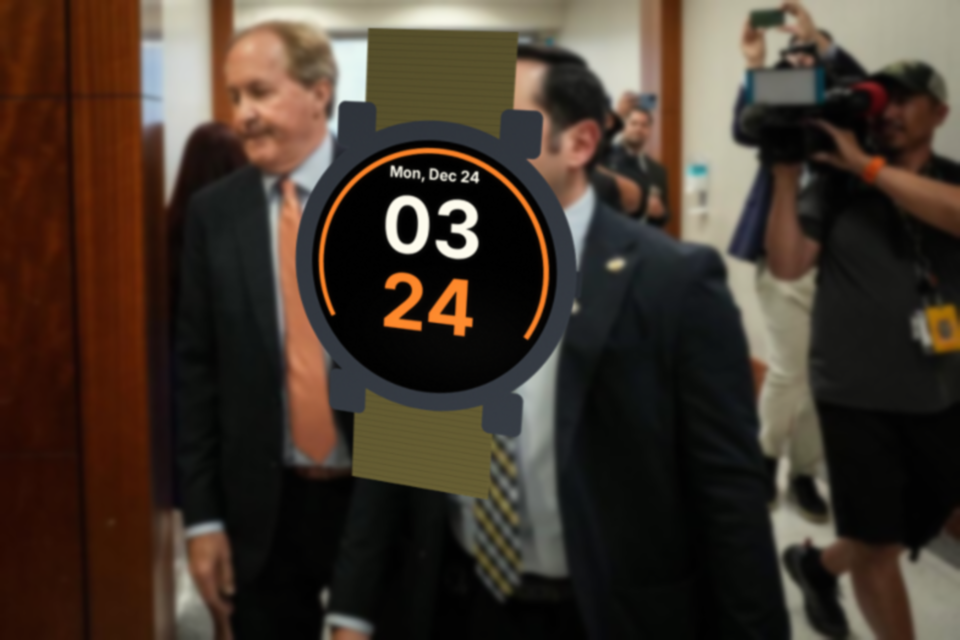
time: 3:24
